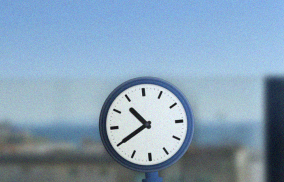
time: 10:40
